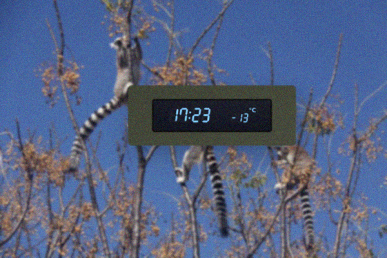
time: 17:23
